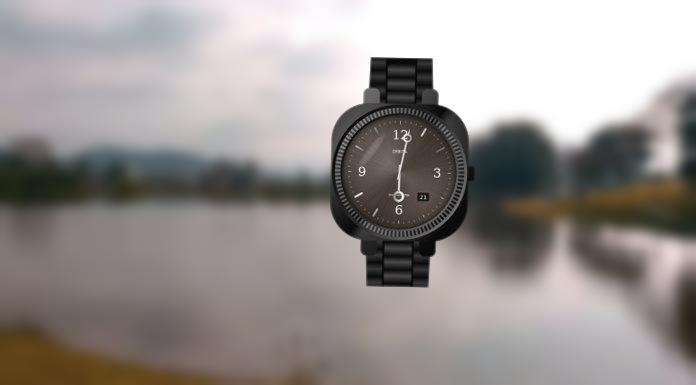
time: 6:02
